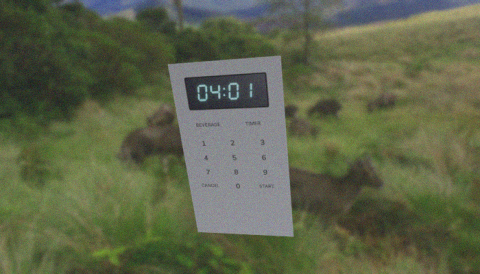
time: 4:01
